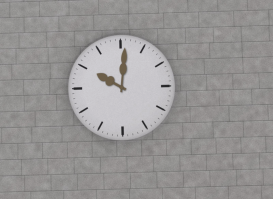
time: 10:01
